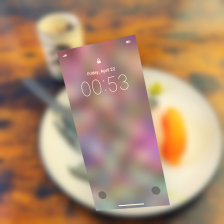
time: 0:53
